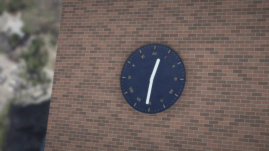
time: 12:31
